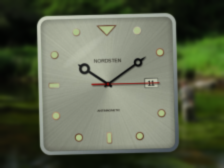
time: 10:09:15
